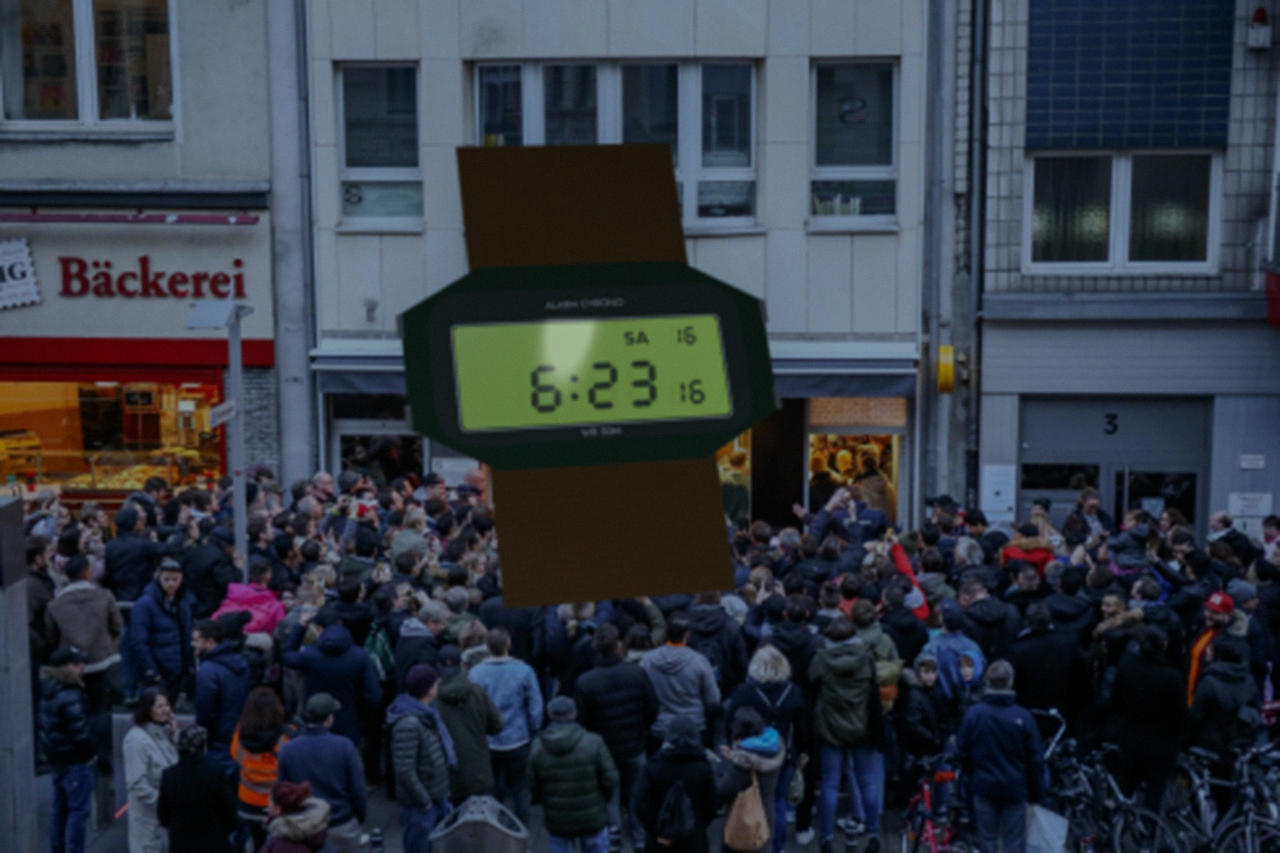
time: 6:23:16
